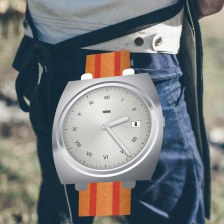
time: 2:24
